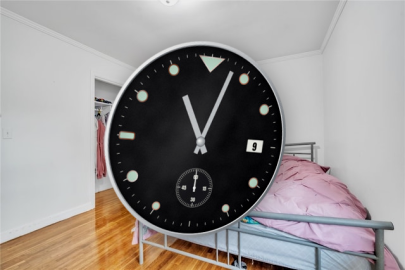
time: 11:03
